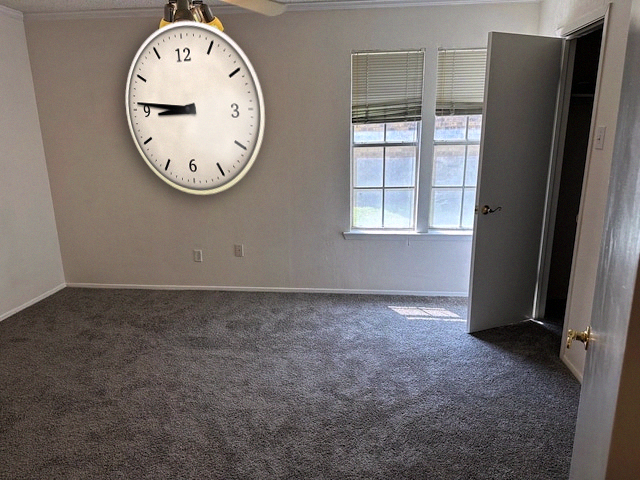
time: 8:46
